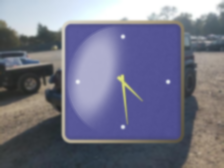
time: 4:29
